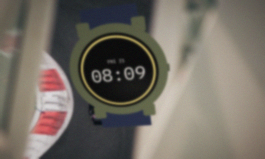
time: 8:09
